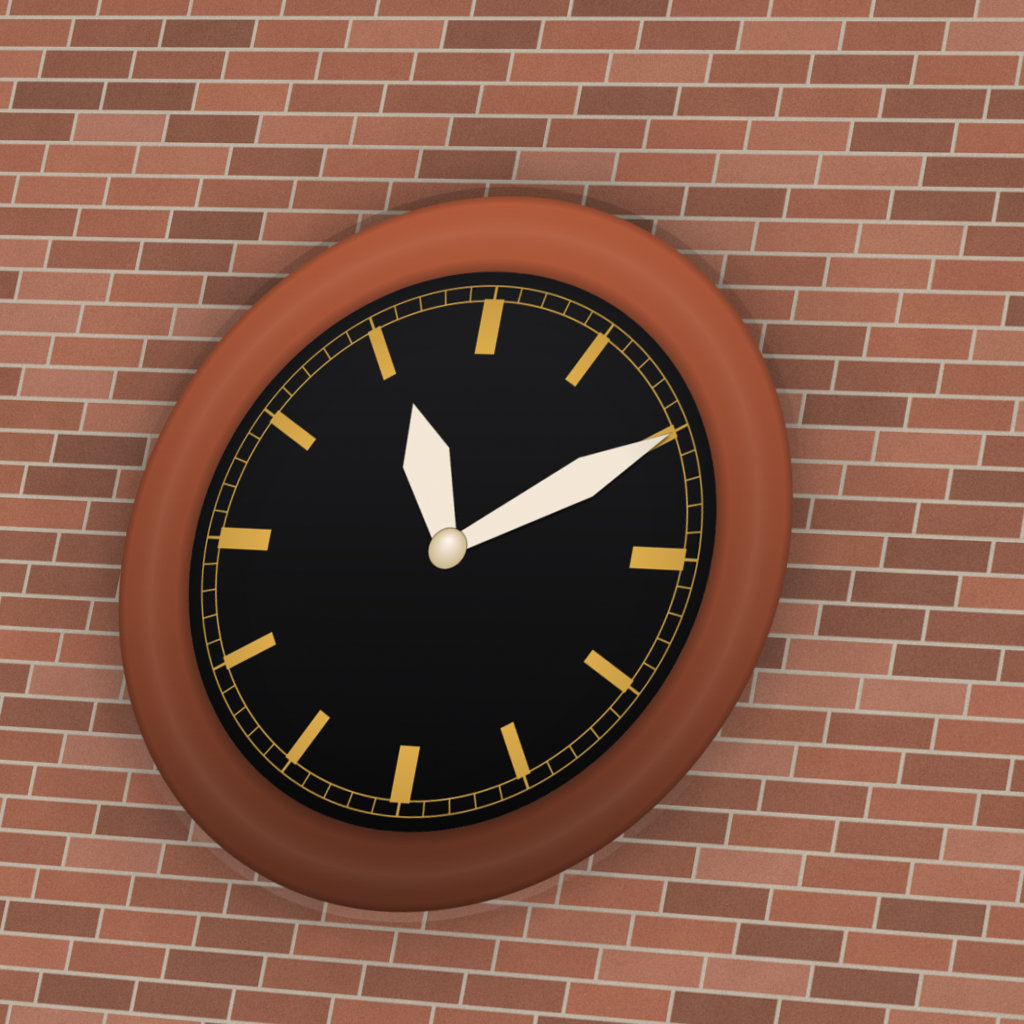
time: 11:10
